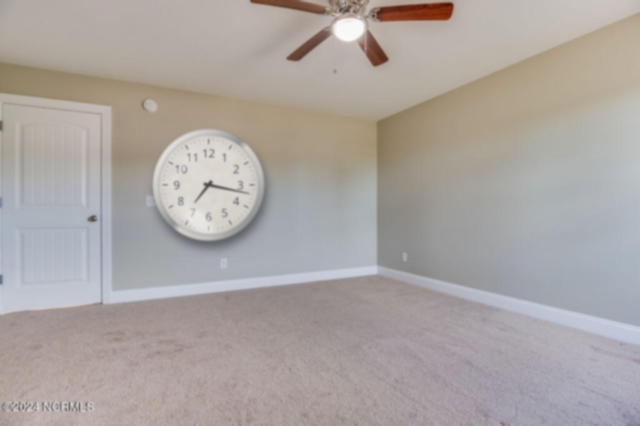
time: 7:17
